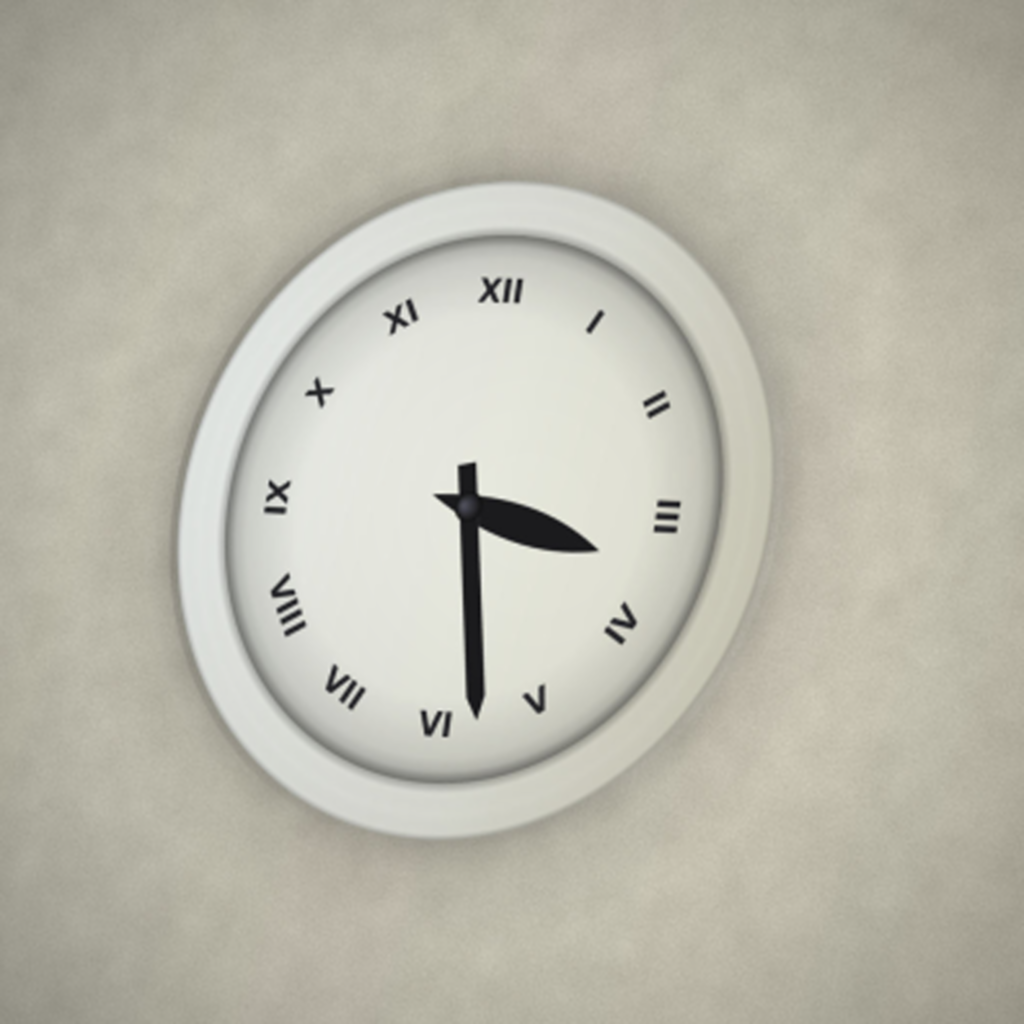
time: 3:28
